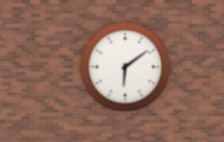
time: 6:09
